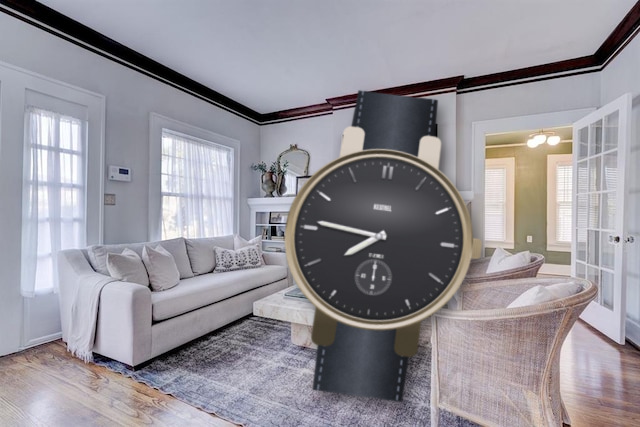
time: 7:46
